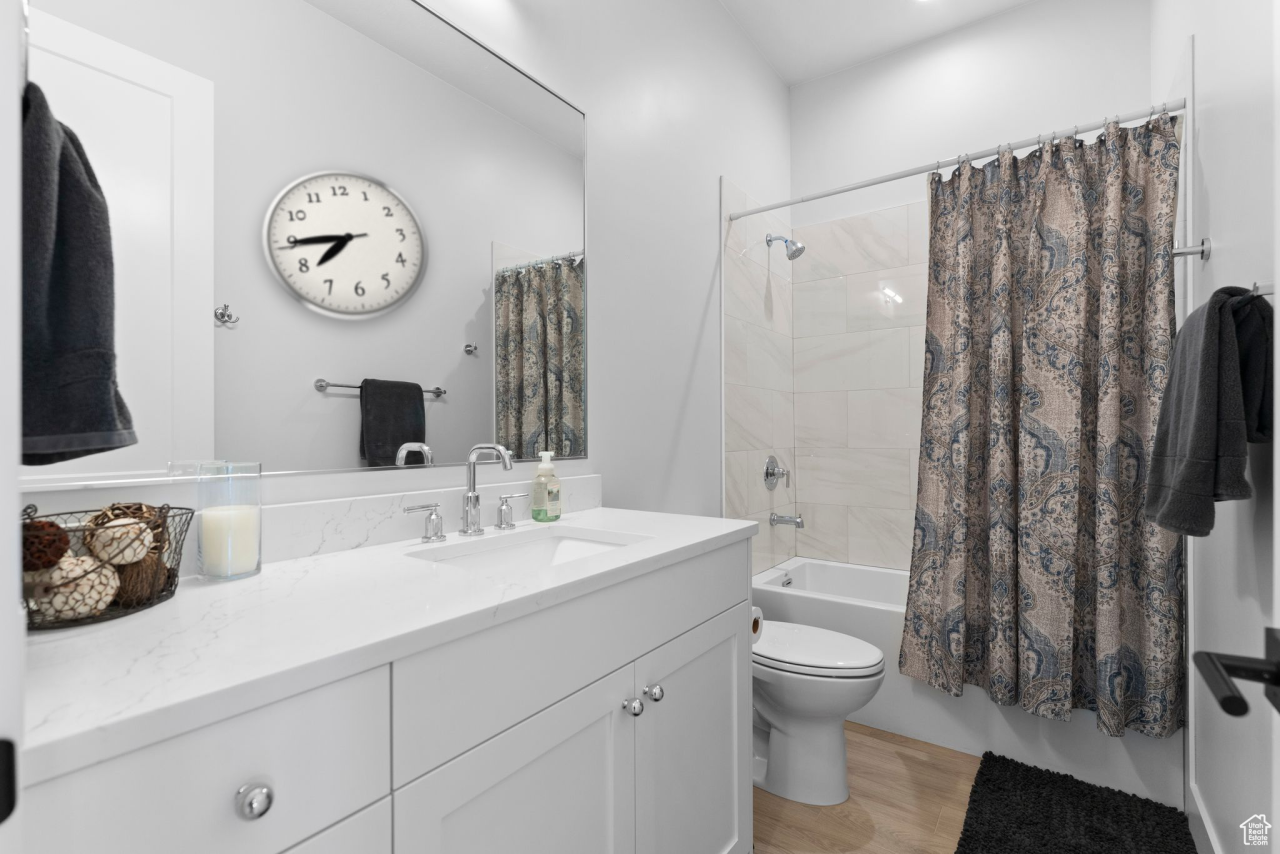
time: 7:44:44
